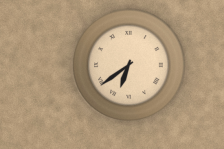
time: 6:39
